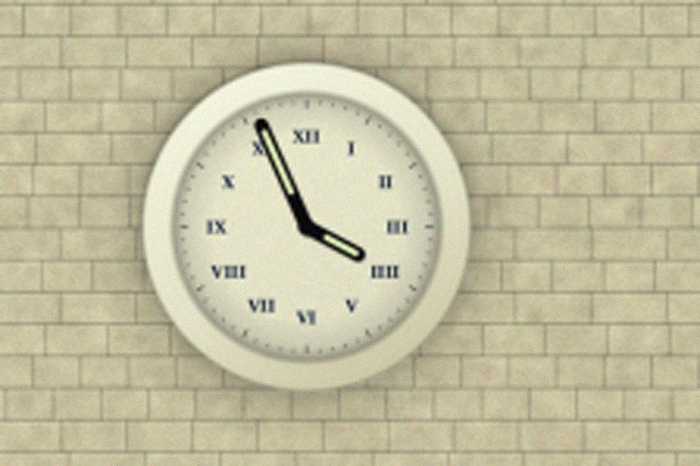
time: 3:56
